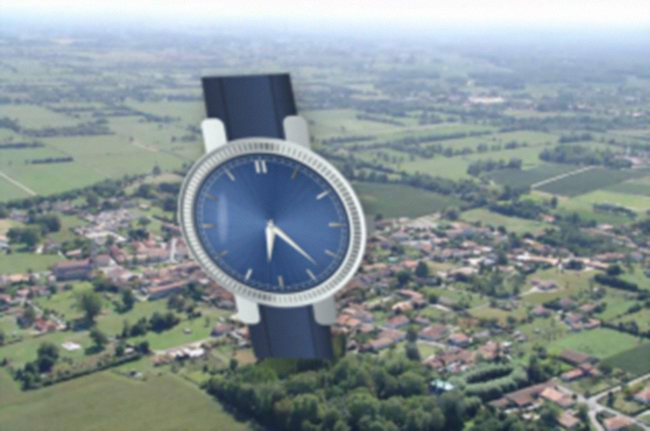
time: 6:23
